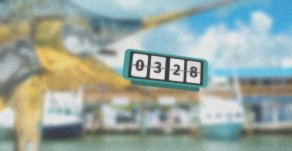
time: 3:28
